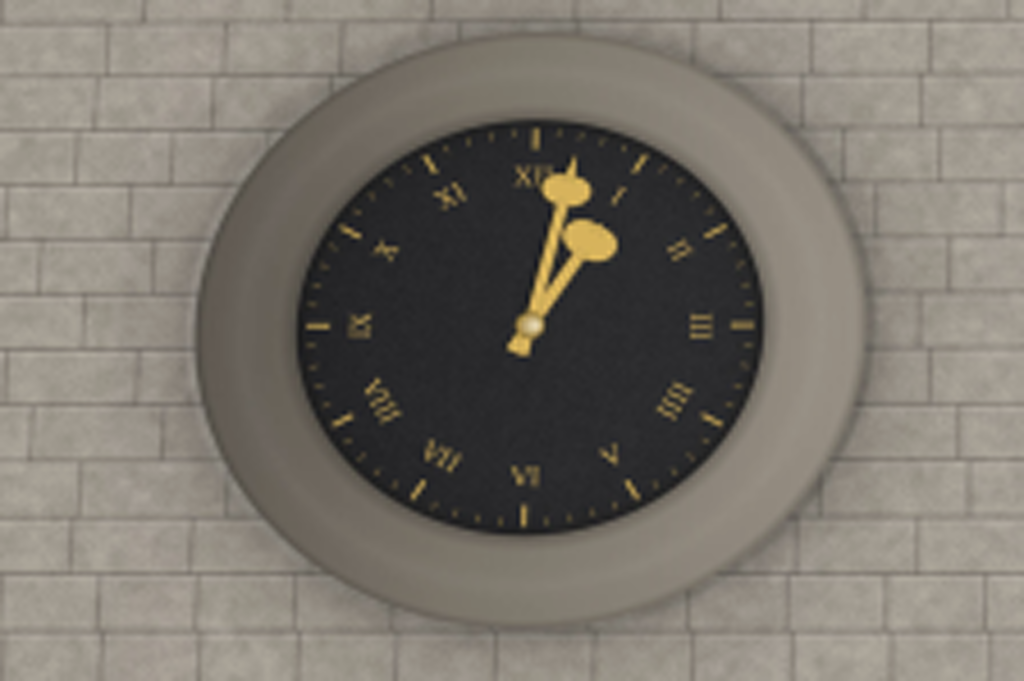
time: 1:02
